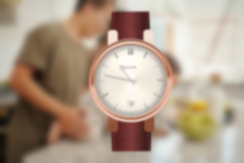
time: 10:47
